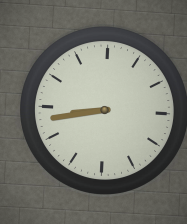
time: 8:43
